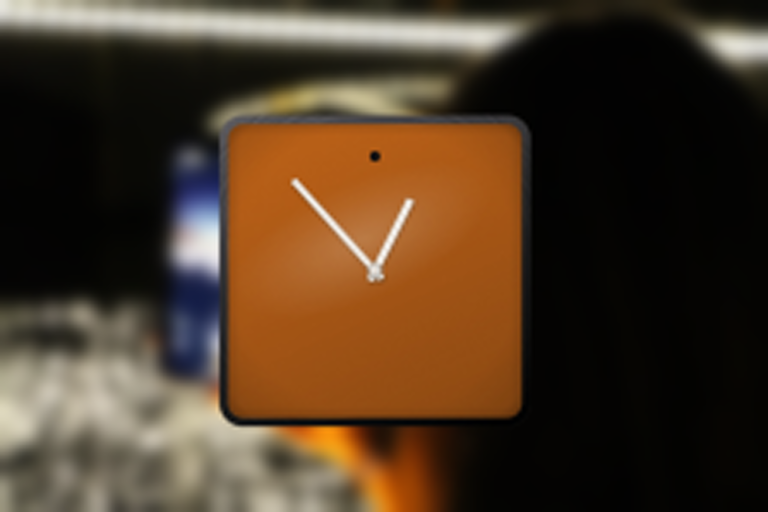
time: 12:53
